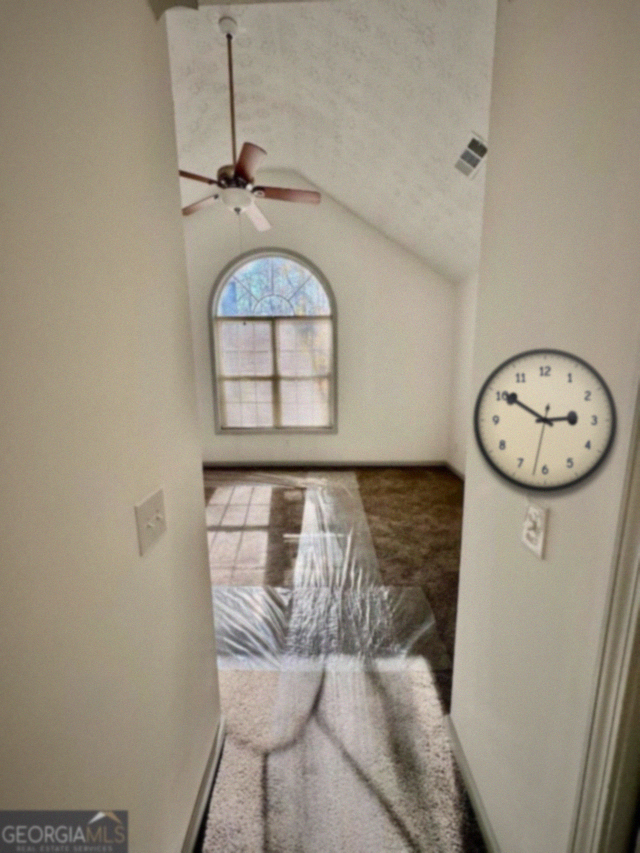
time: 2:50:32
